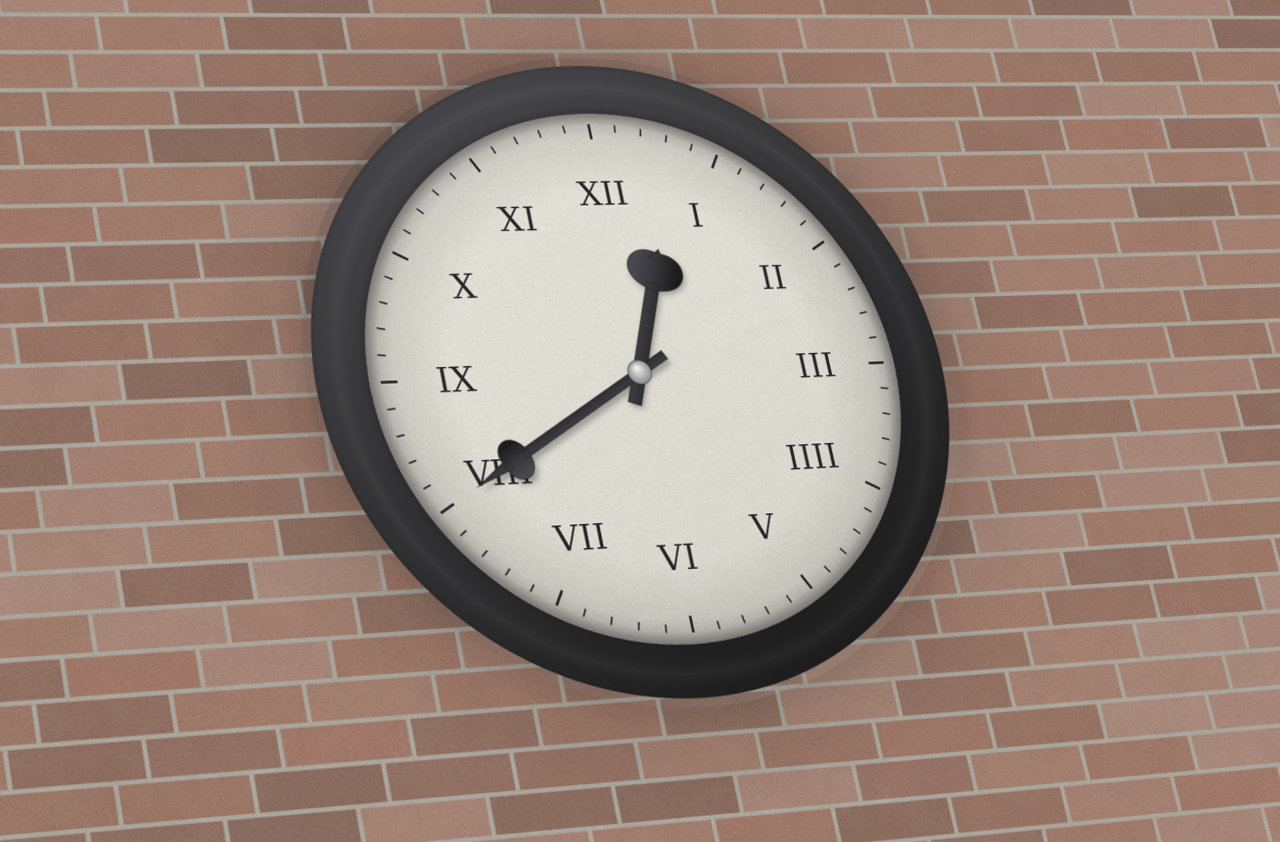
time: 12:40
